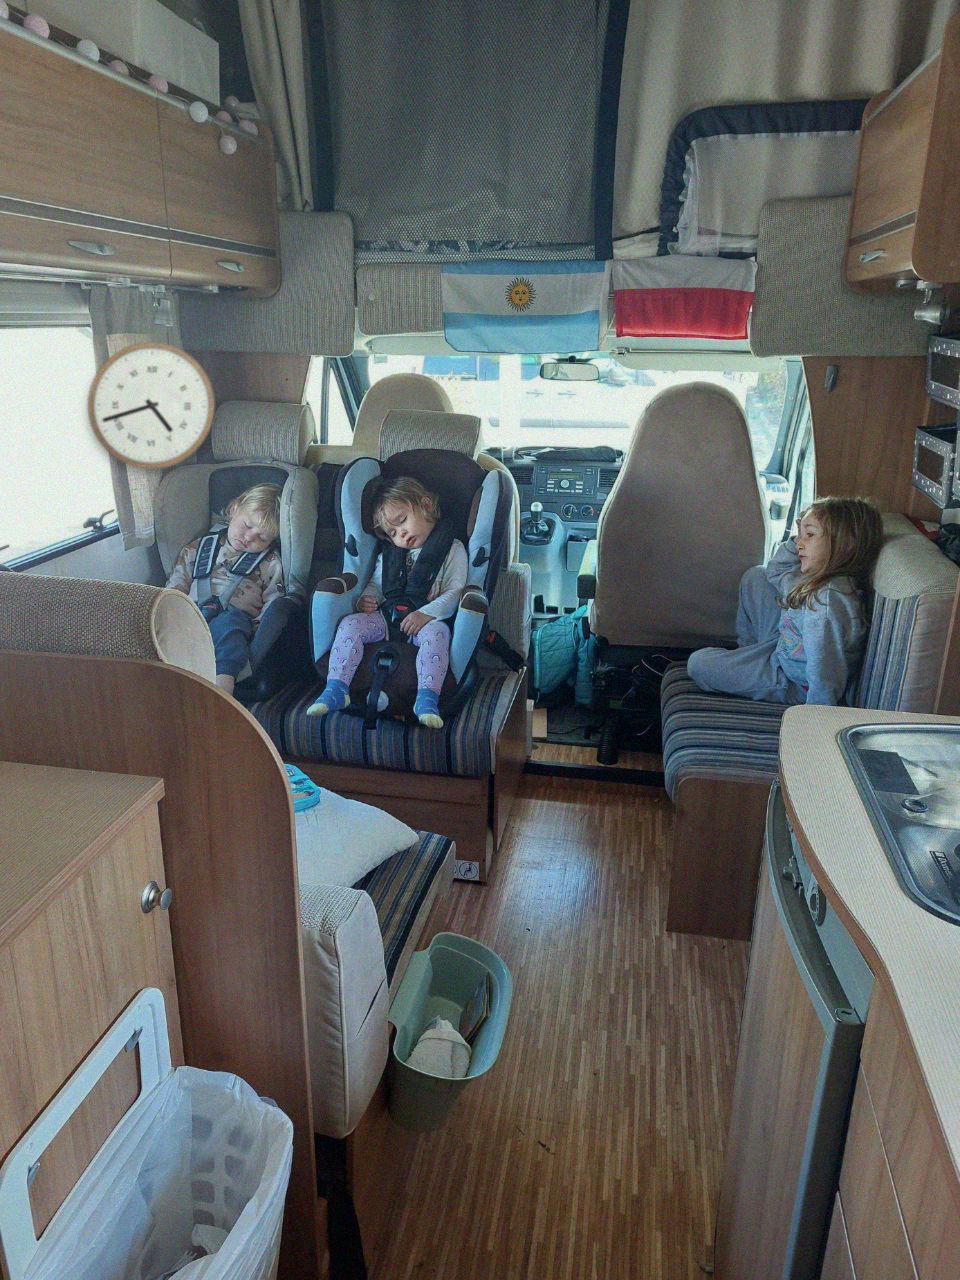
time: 4:42
